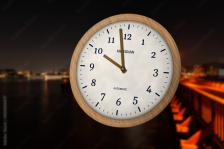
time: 9:58
